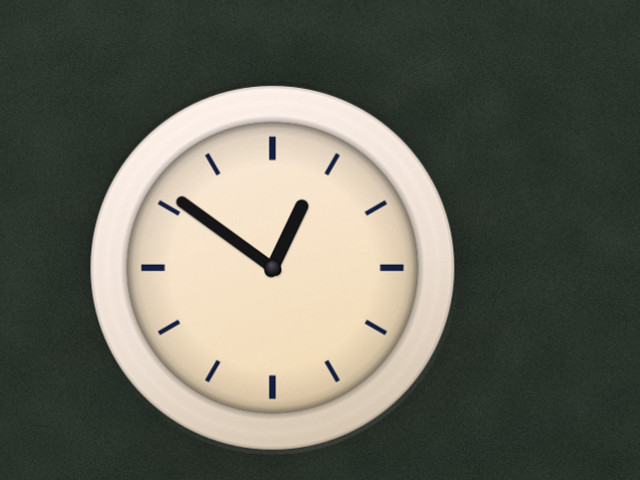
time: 12:51
